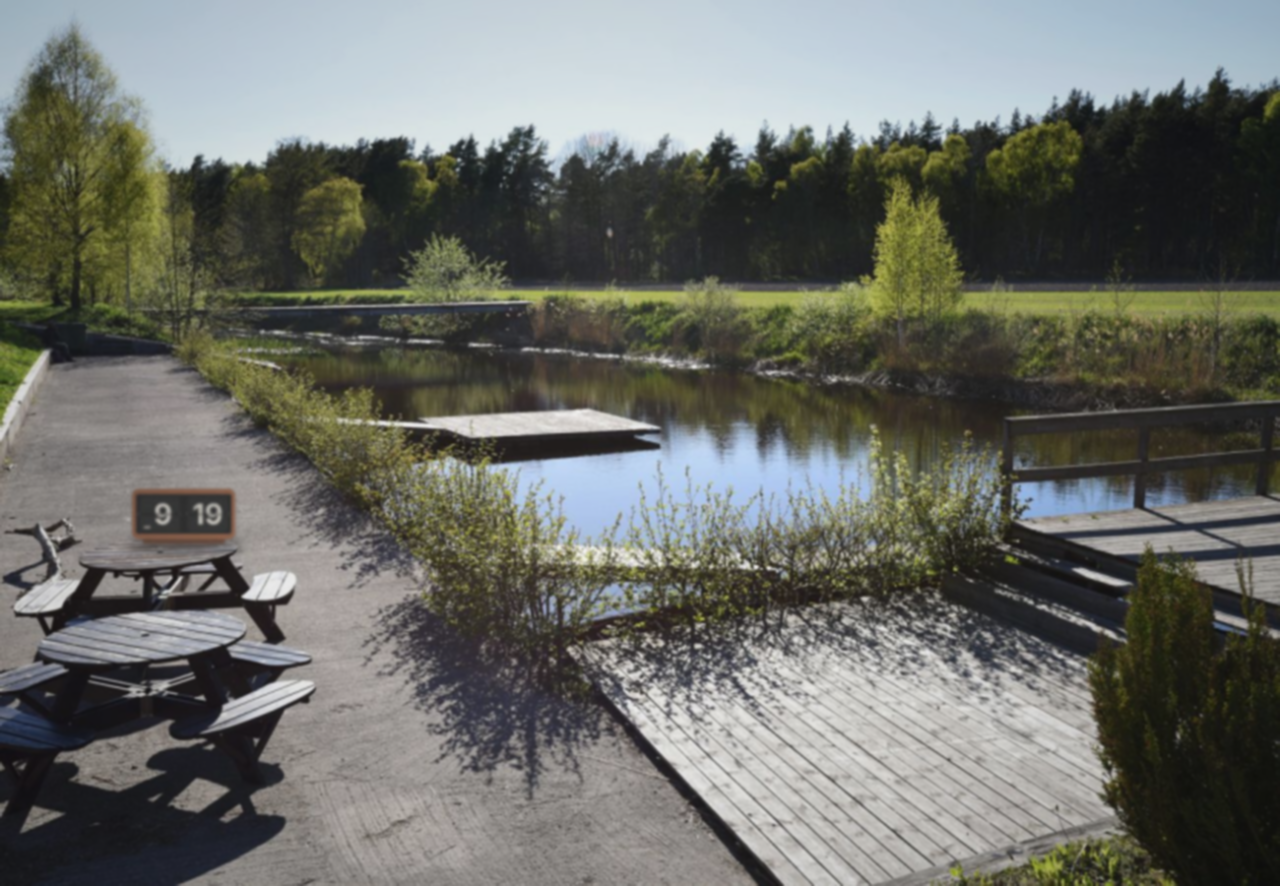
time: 9:19
